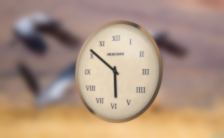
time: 5:51
